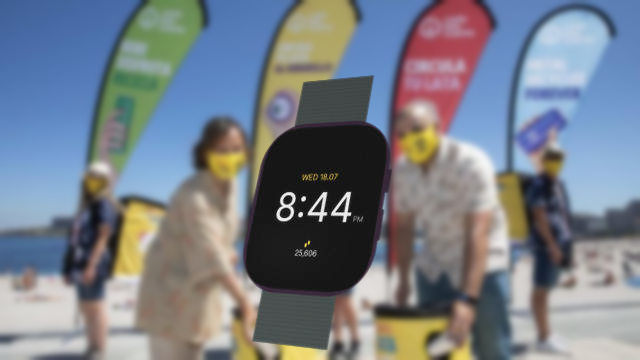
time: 8:44
